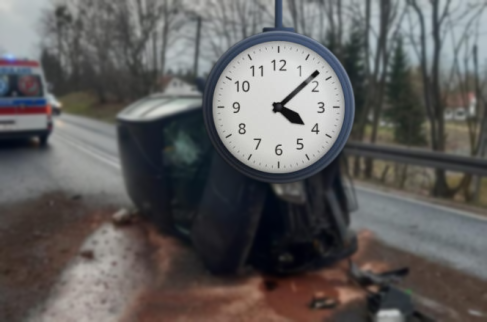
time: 4:08
